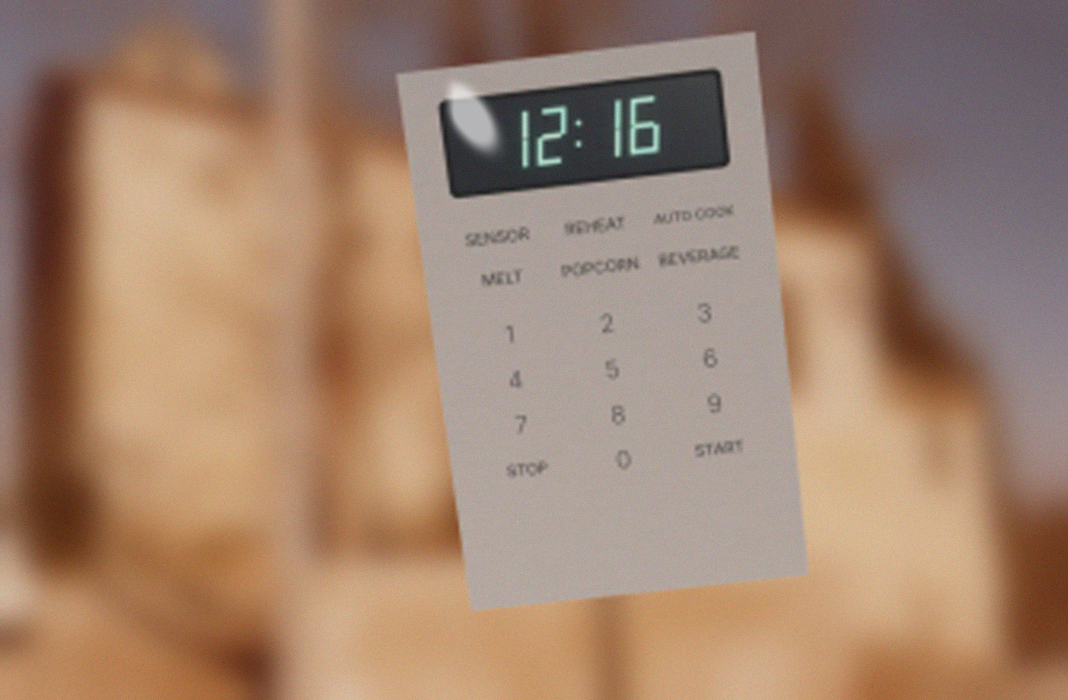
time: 12:16
